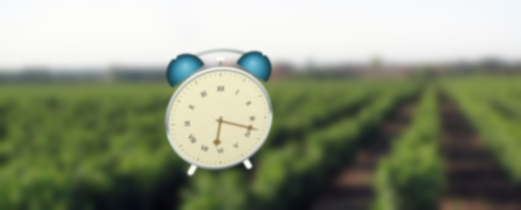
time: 6:18
